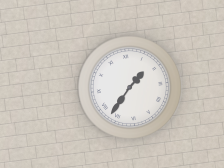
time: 1:37
